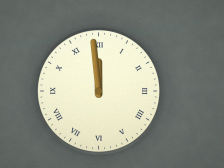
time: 11:59
